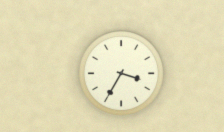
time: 3:35
